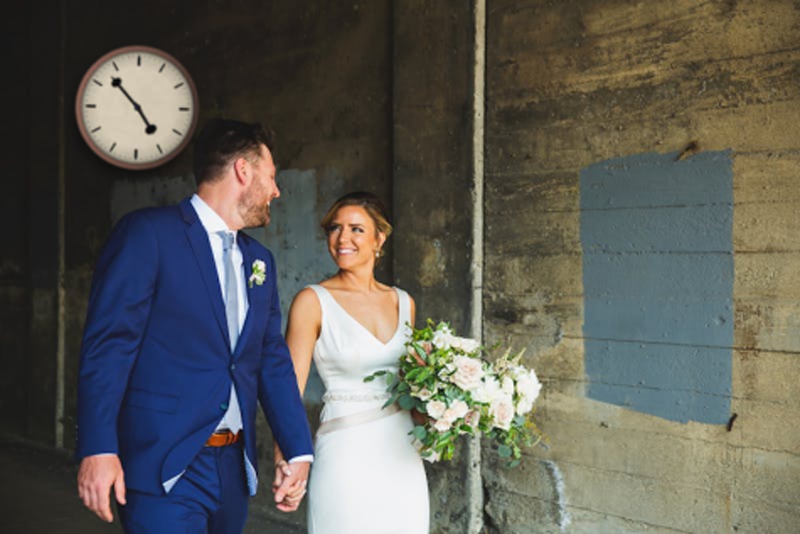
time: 4:53
